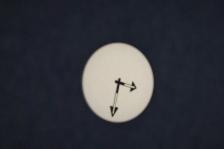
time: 3:32
